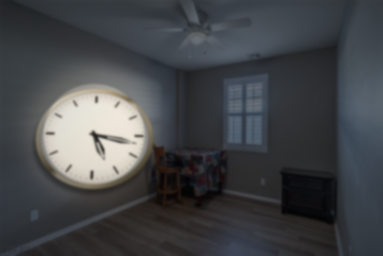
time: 5:17
